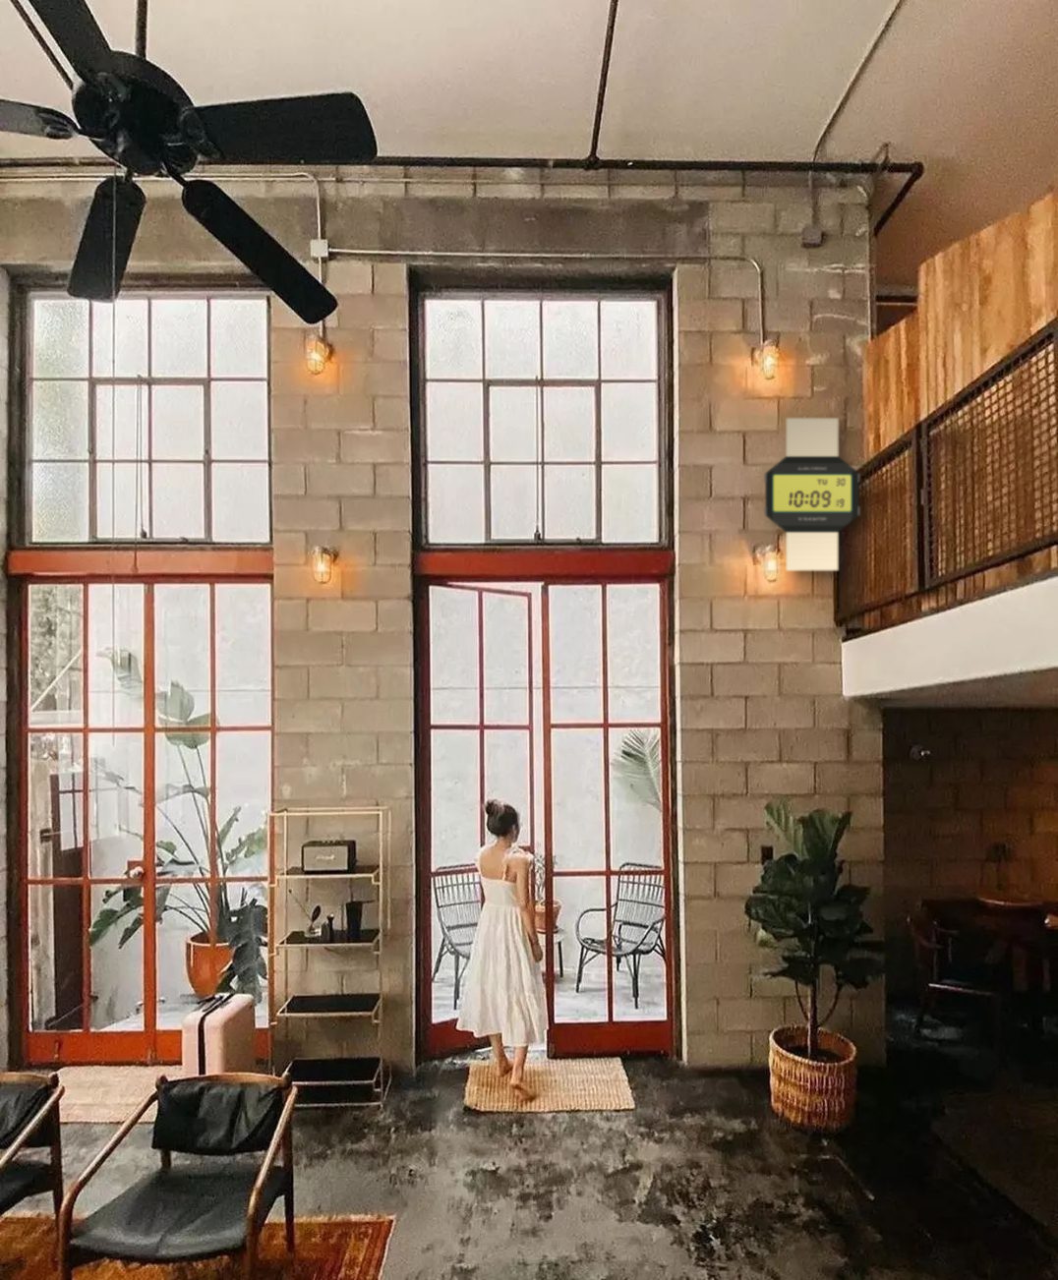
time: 10:09
